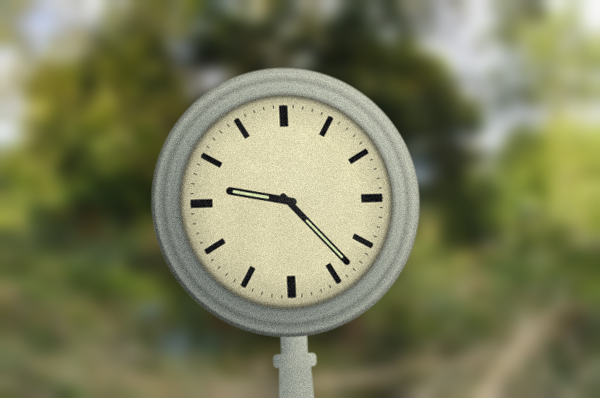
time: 9:23
